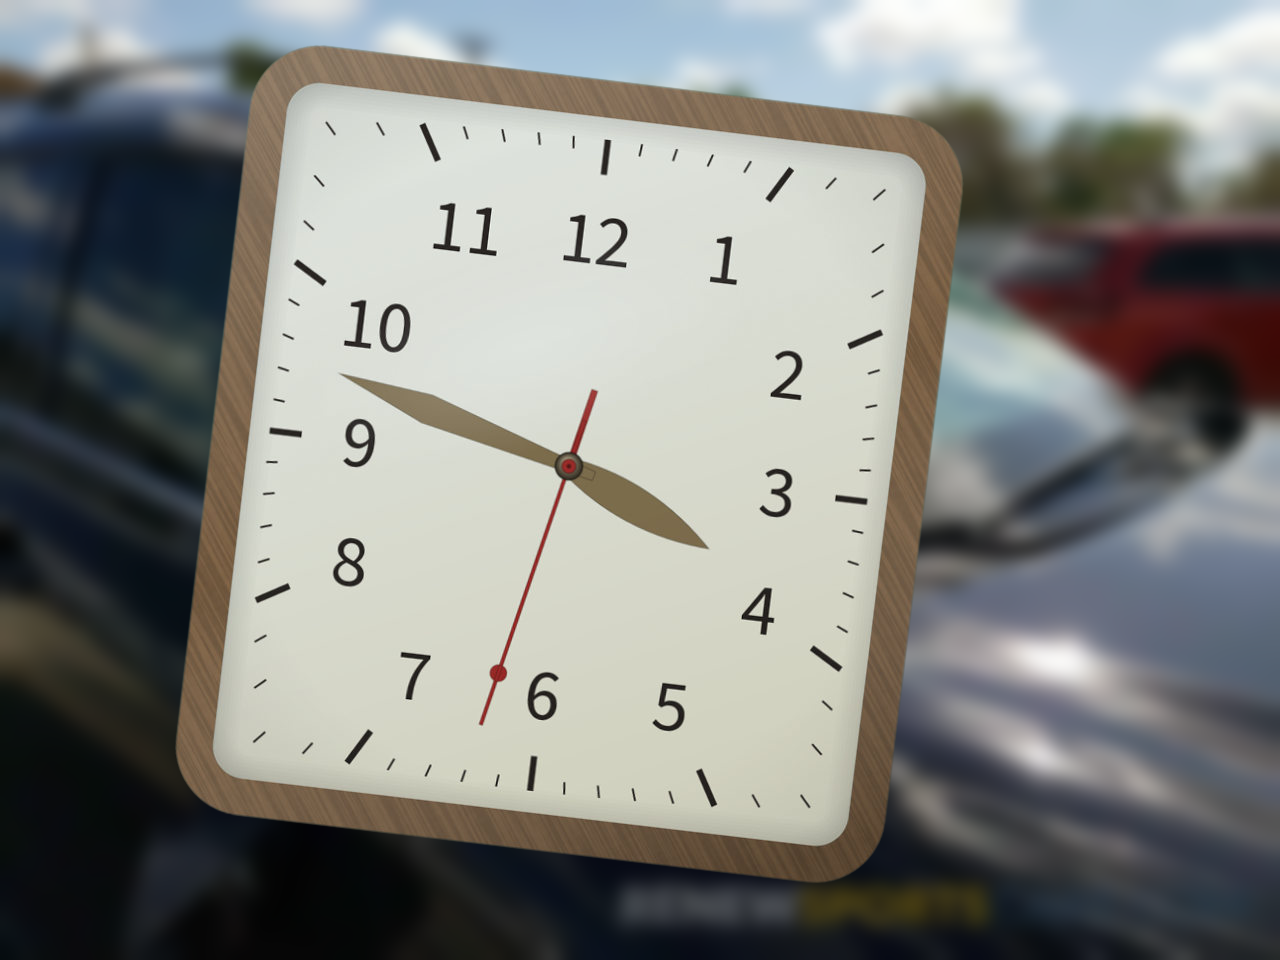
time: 3:47:32
